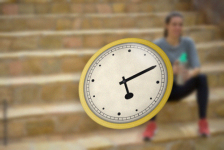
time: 5:10
